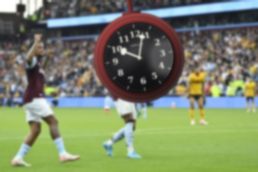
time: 10:03
